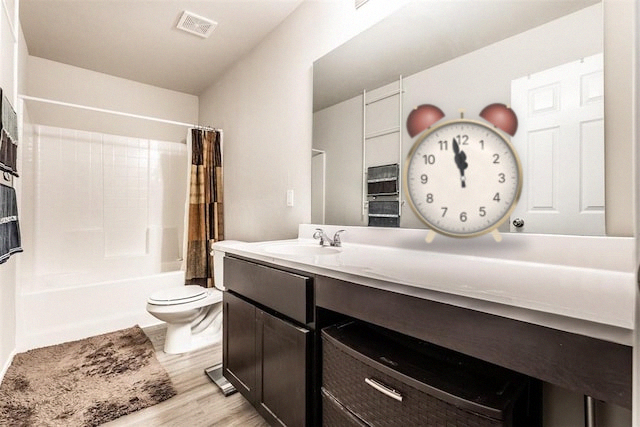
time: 11:58
